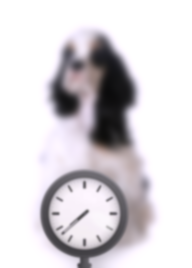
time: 7:38
